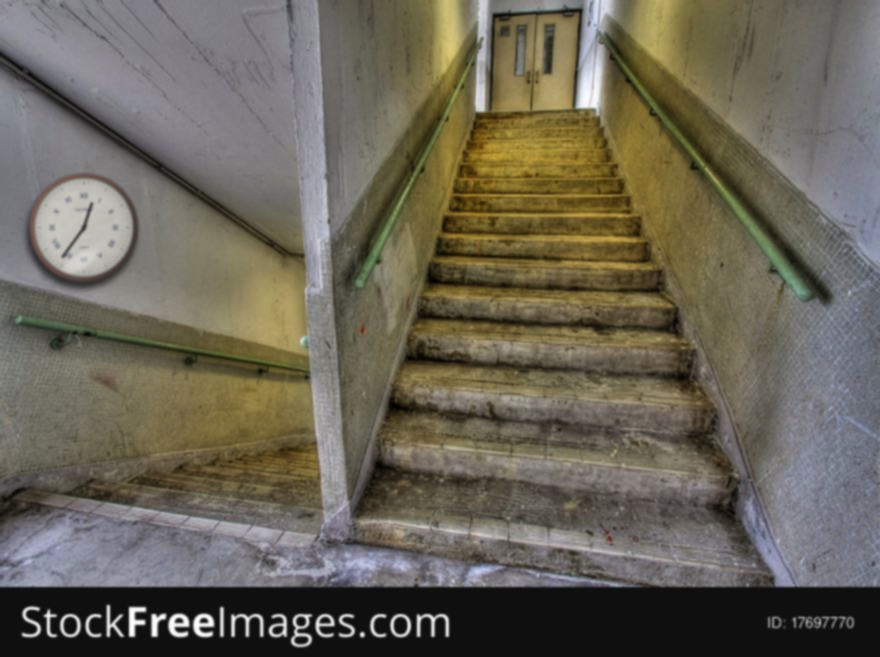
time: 12:36
